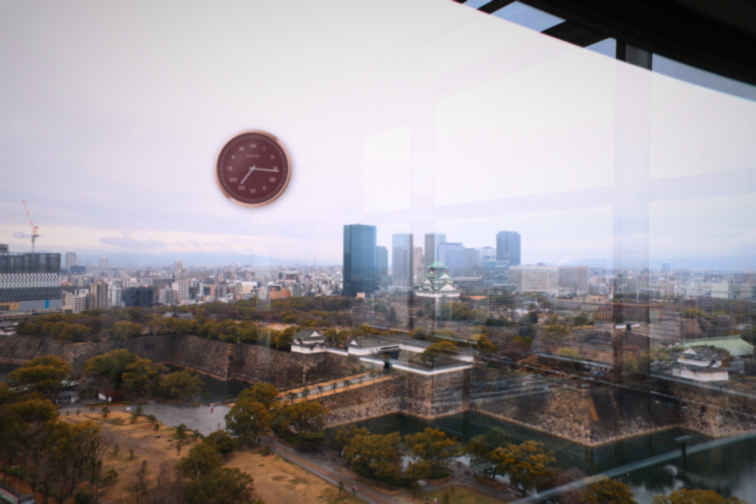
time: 7:16
